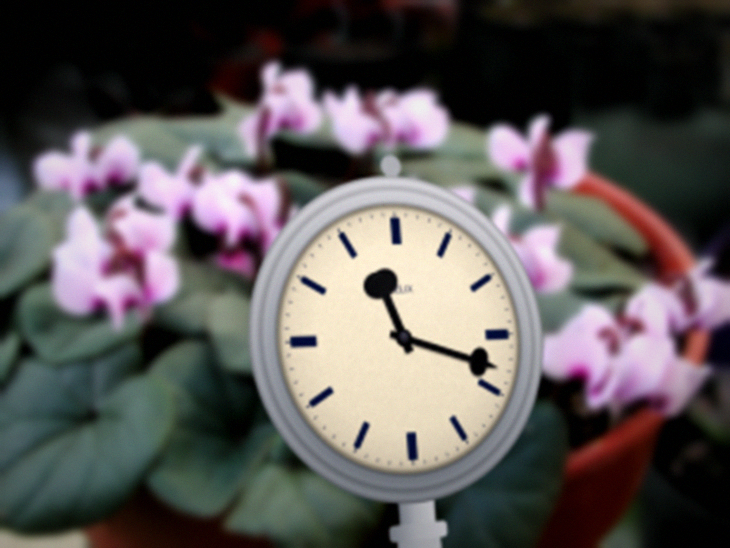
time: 11:18
